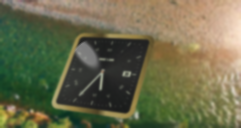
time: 5:35
